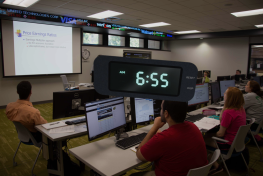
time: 6:55
